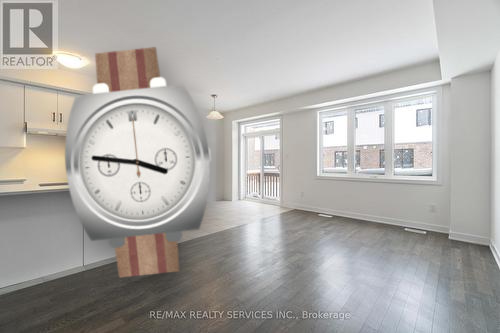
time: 3:47
